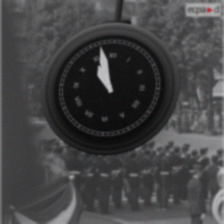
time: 10:57
